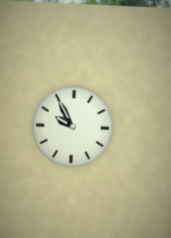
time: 9:55
